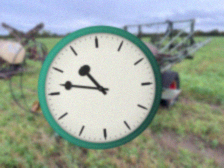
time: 10:47
